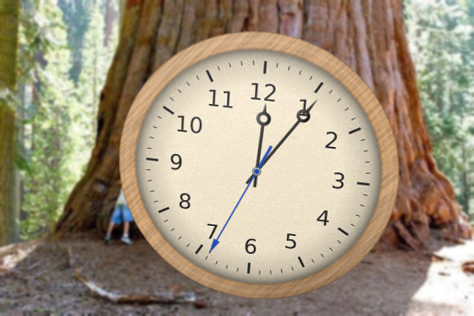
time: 12:05:34
